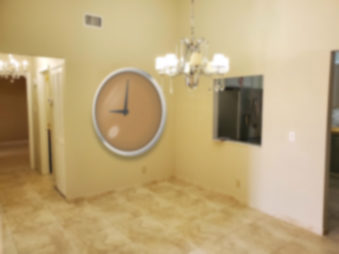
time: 9:01
